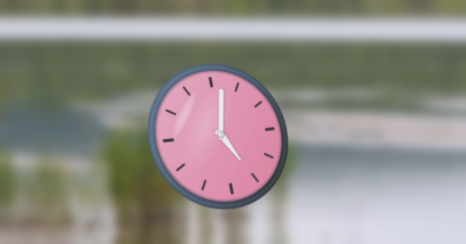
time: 5:02
